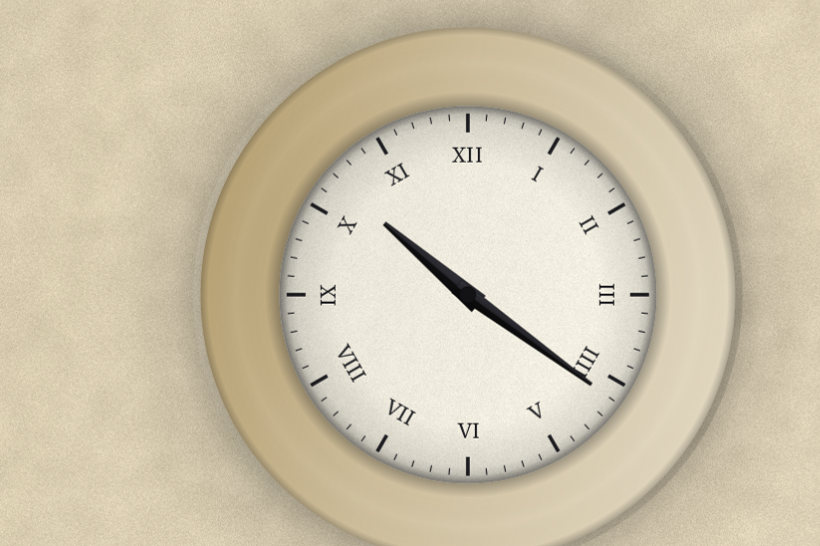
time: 10:21
